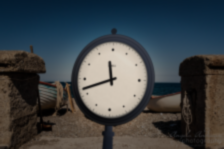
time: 11:42
